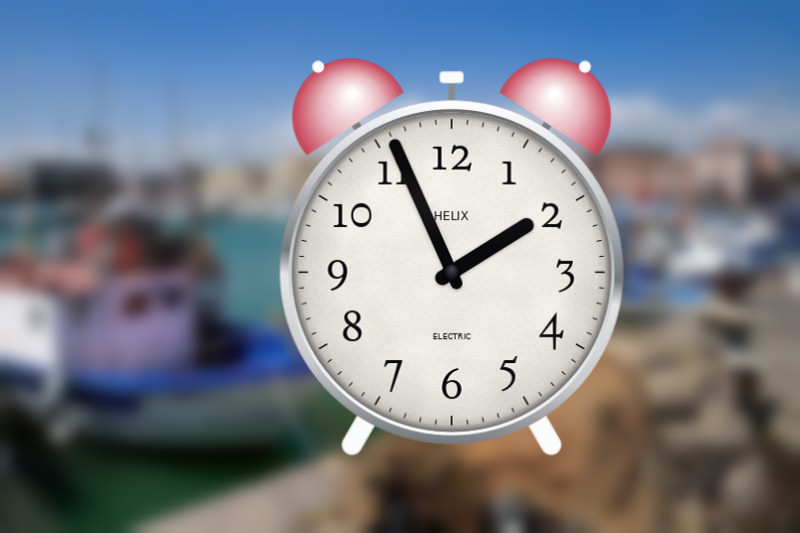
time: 1:56
